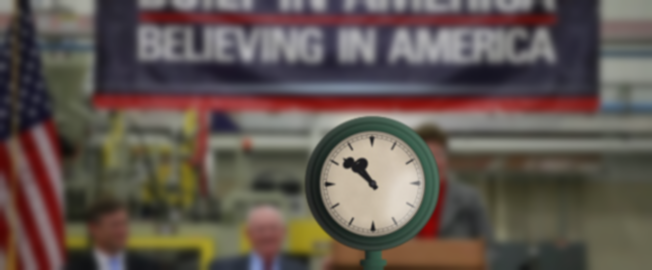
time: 10:52
